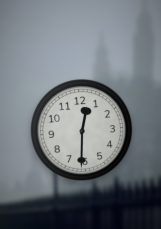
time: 12:31
